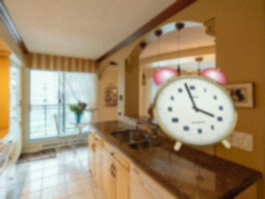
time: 3:58
